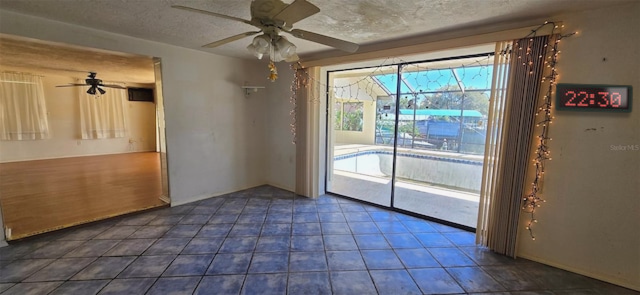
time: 22:30
